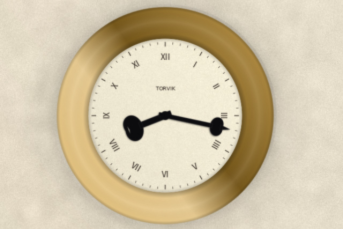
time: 8:17
